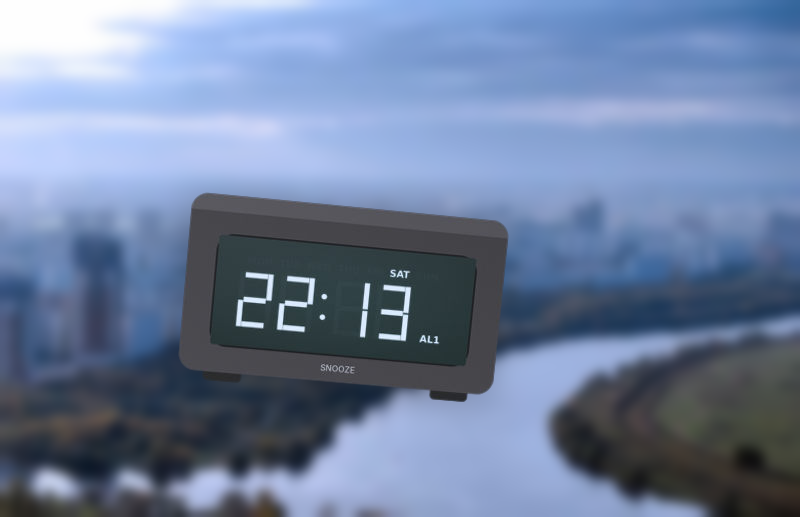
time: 22:13
